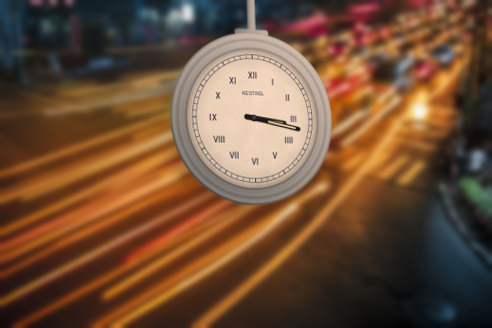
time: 3:17
